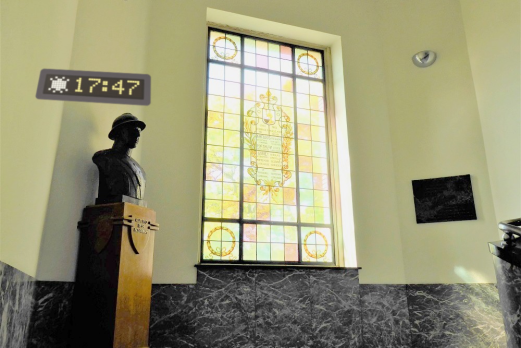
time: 17:47
